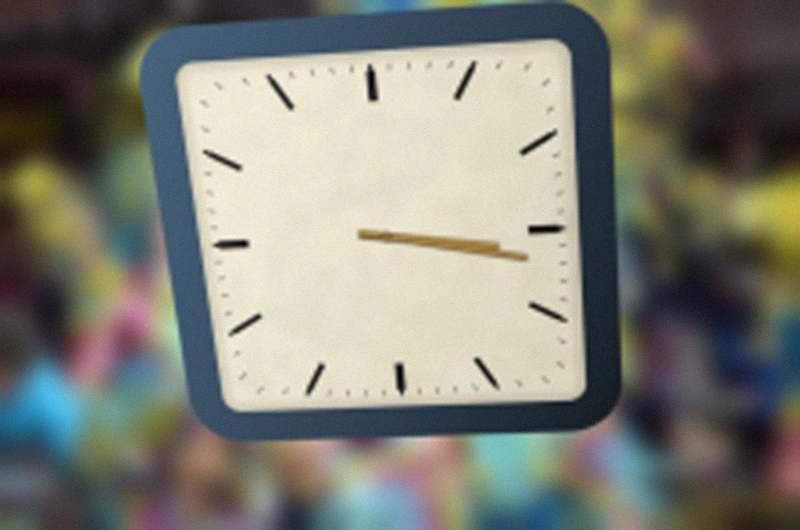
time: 3:17
